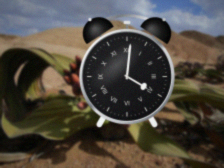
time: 4:01
